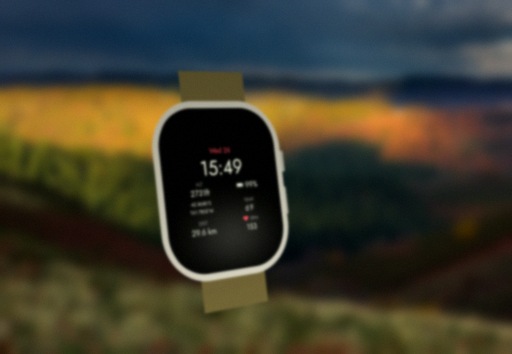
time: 15:49
